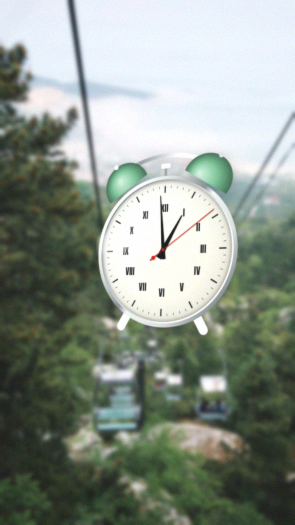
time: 12:59:09
